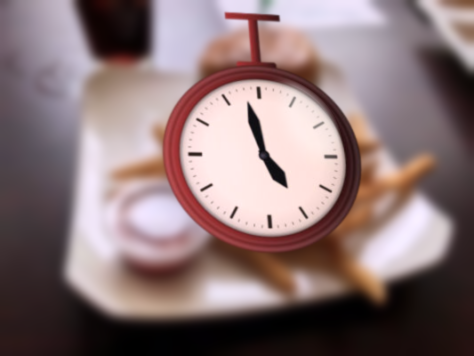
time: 4:58
